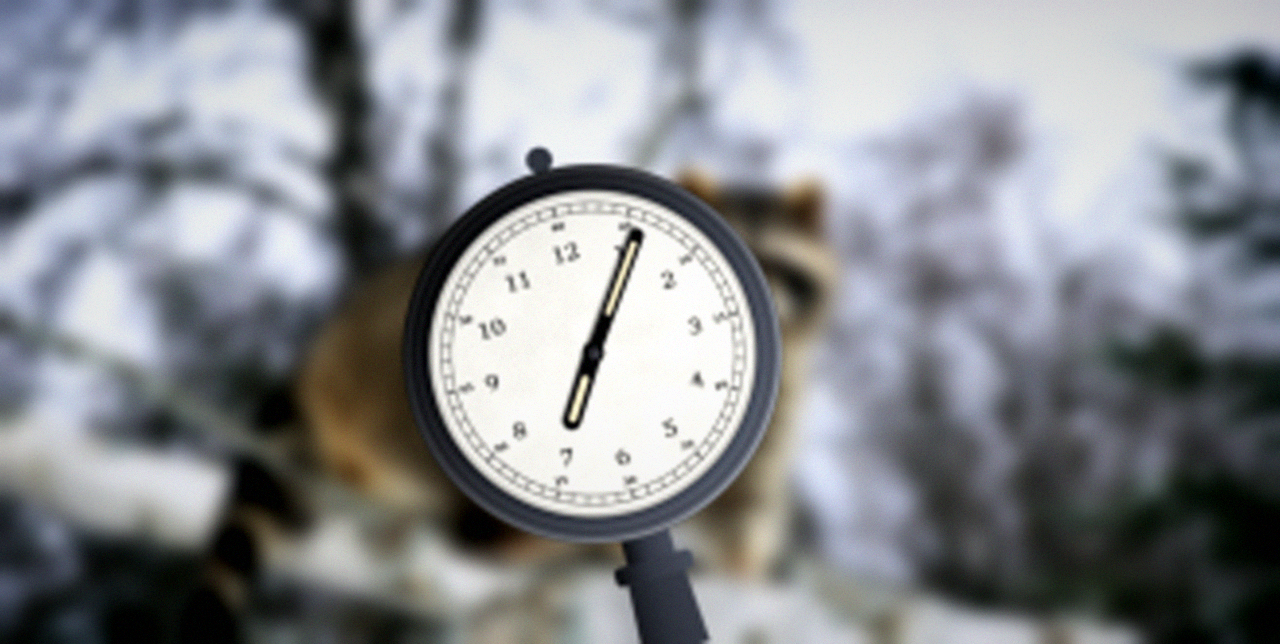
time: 7:06
